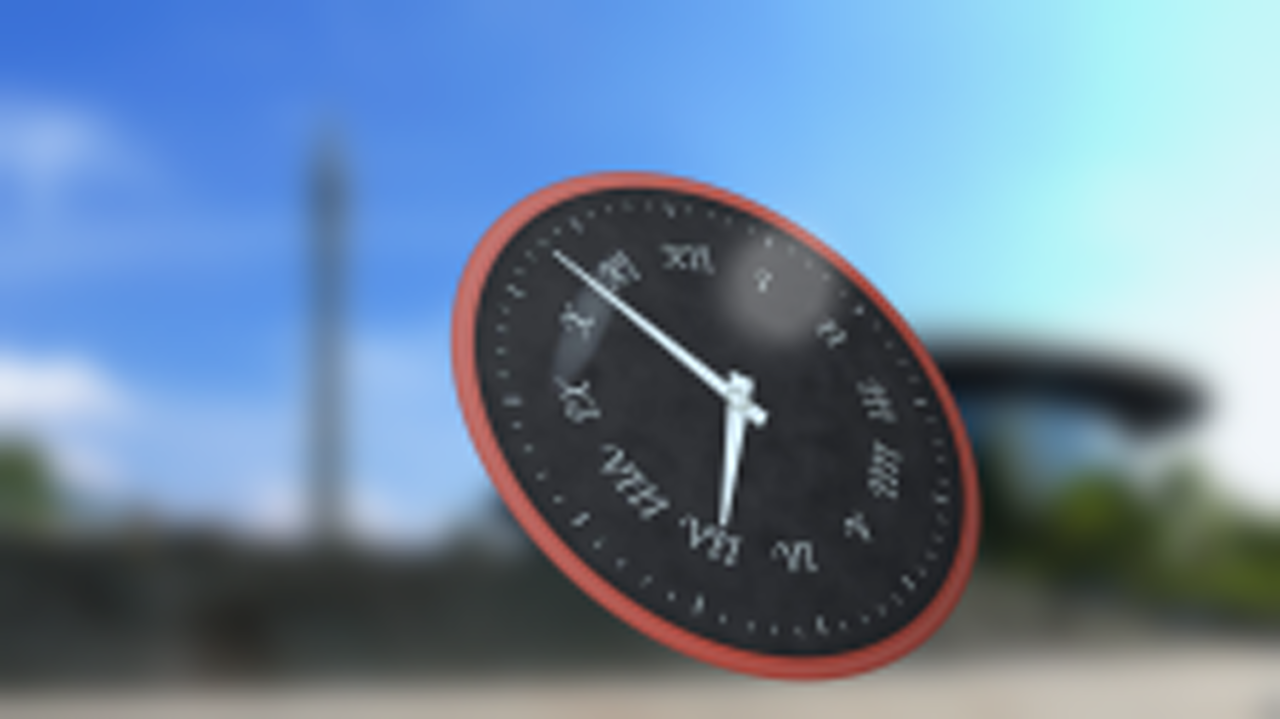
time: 6:53
